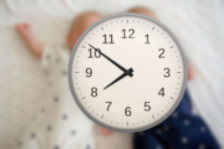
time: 7:51
